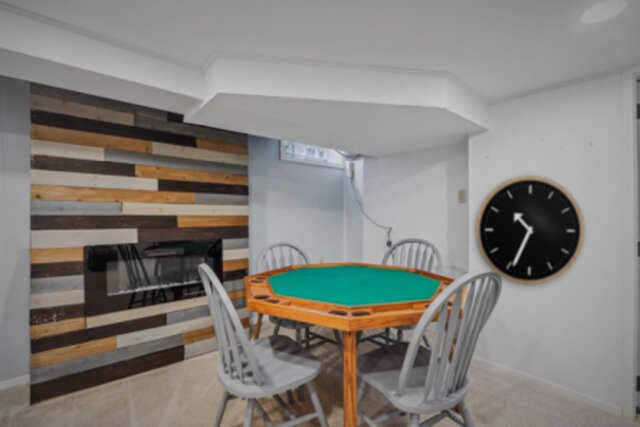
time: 10:34
